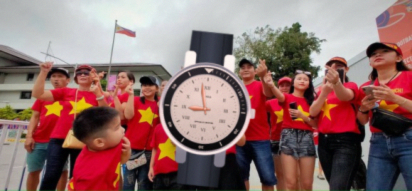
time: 8:58
